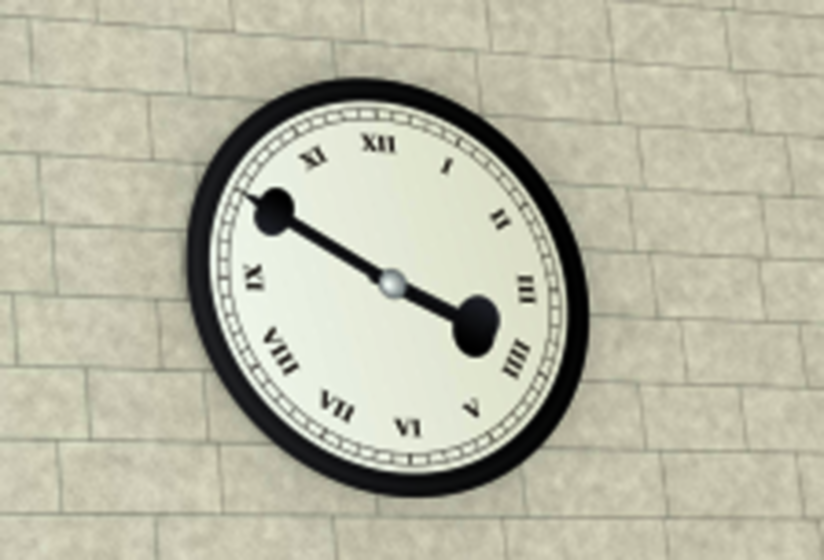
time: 3:50
